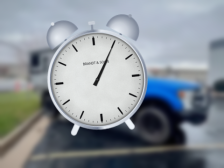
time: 1:05
